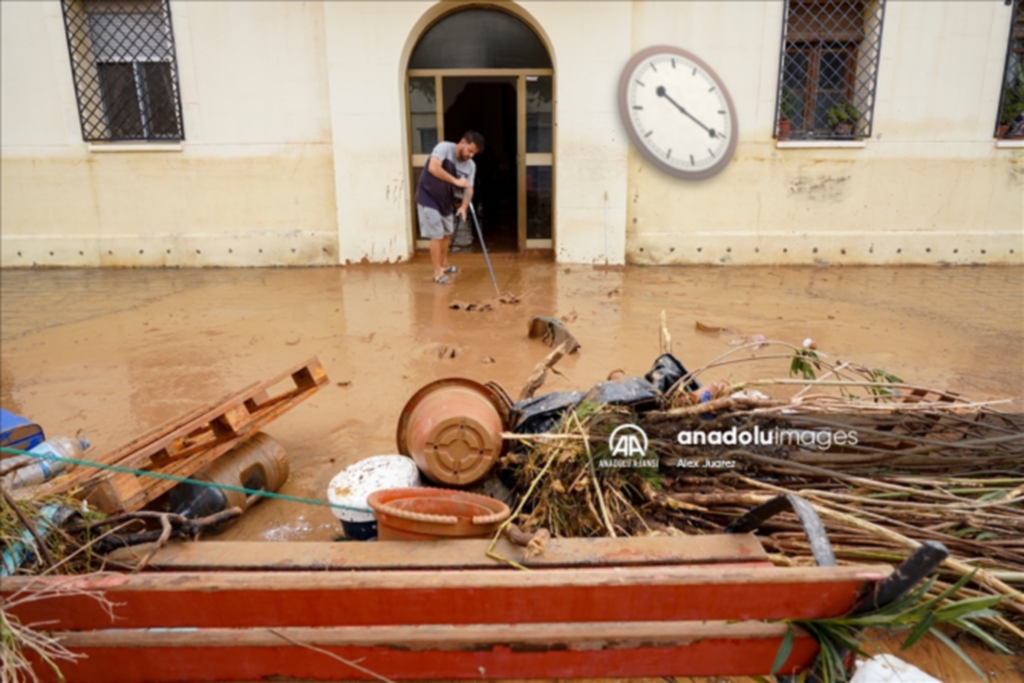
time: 10:21
